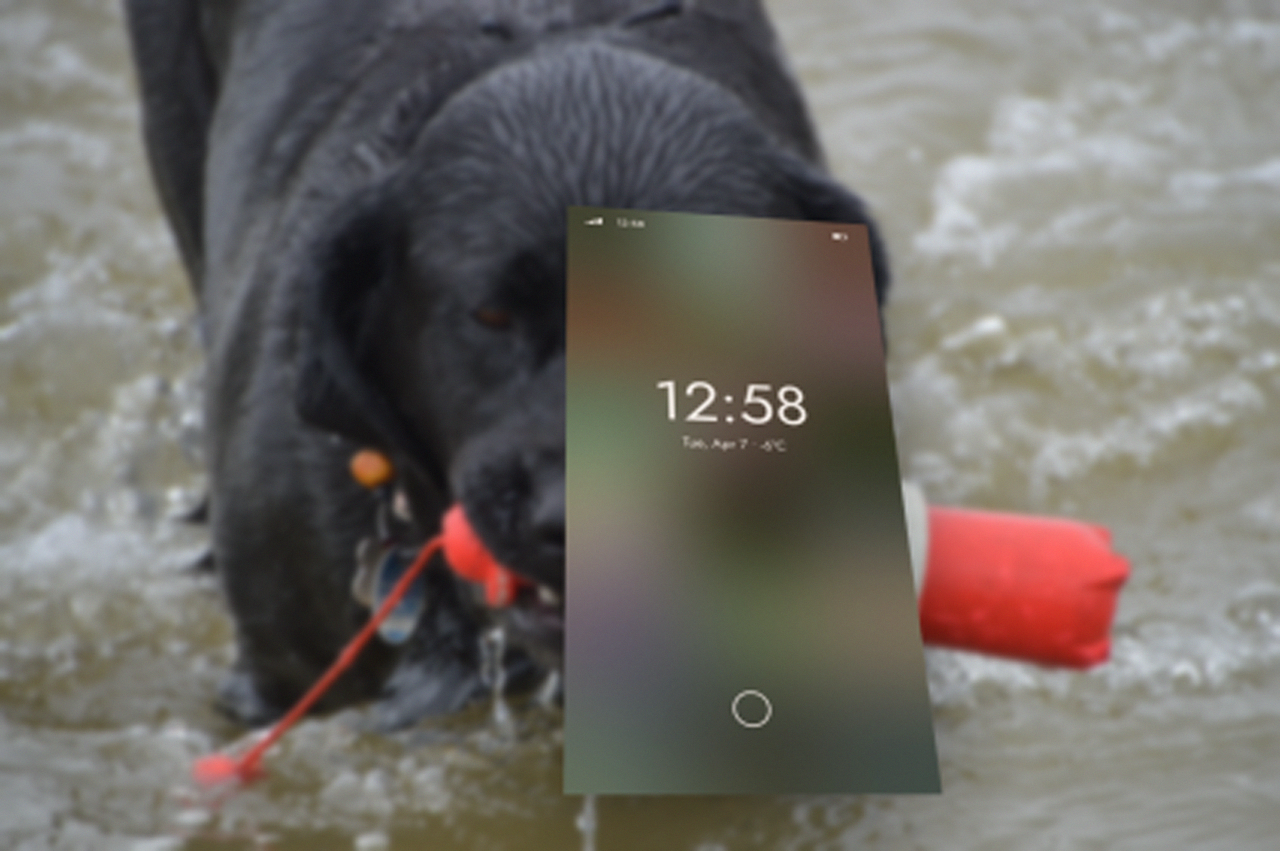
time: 12:58
